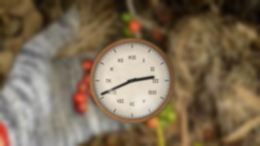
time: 2:41
